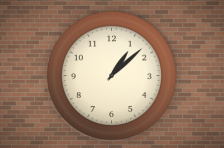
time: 1:08
